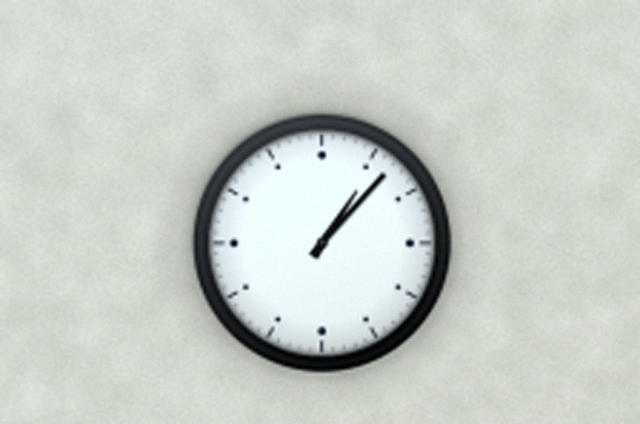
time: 1:07
